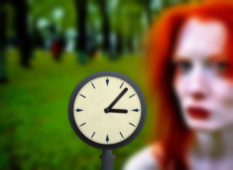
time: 3:07
